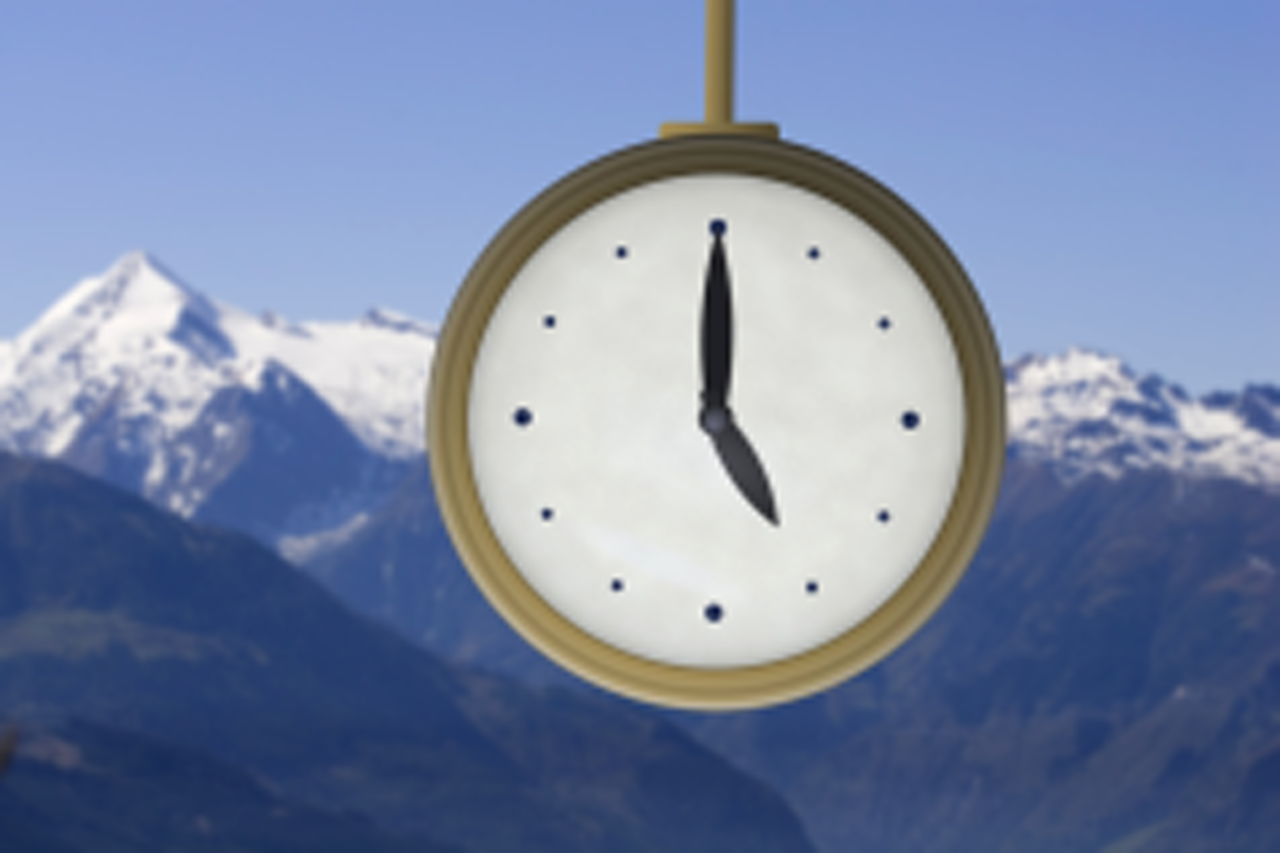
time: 5:00
